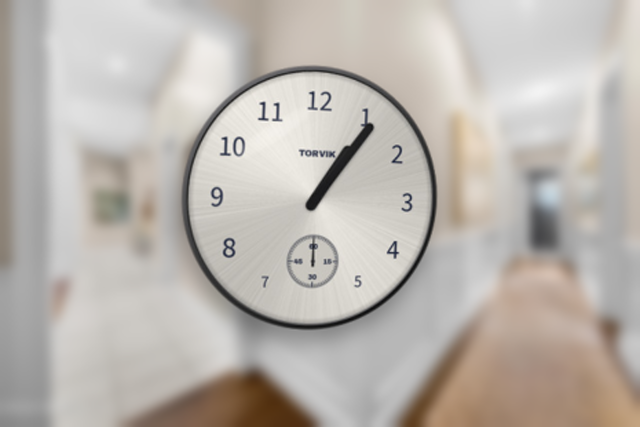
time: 1:06
